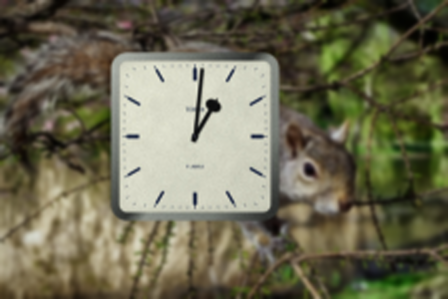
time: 1:01
